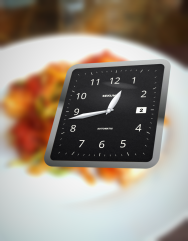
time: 12:43
